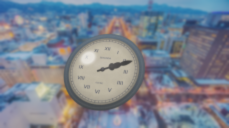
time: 2:11
